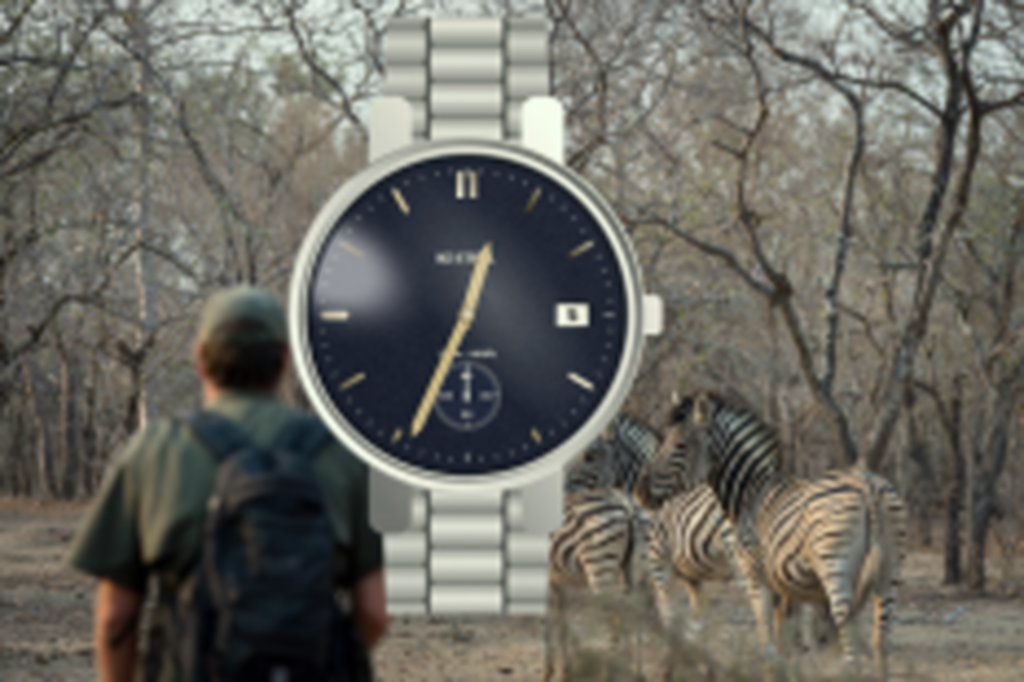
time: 12:34
